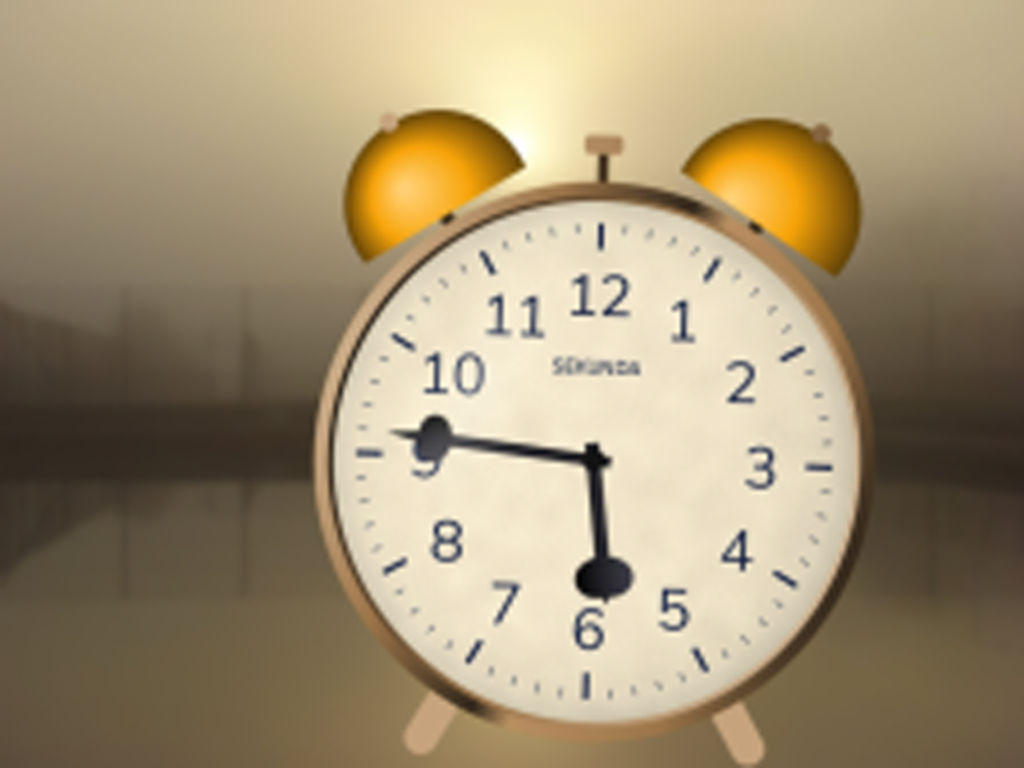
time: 5:46
